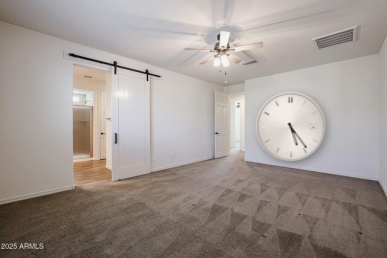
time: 5:24
